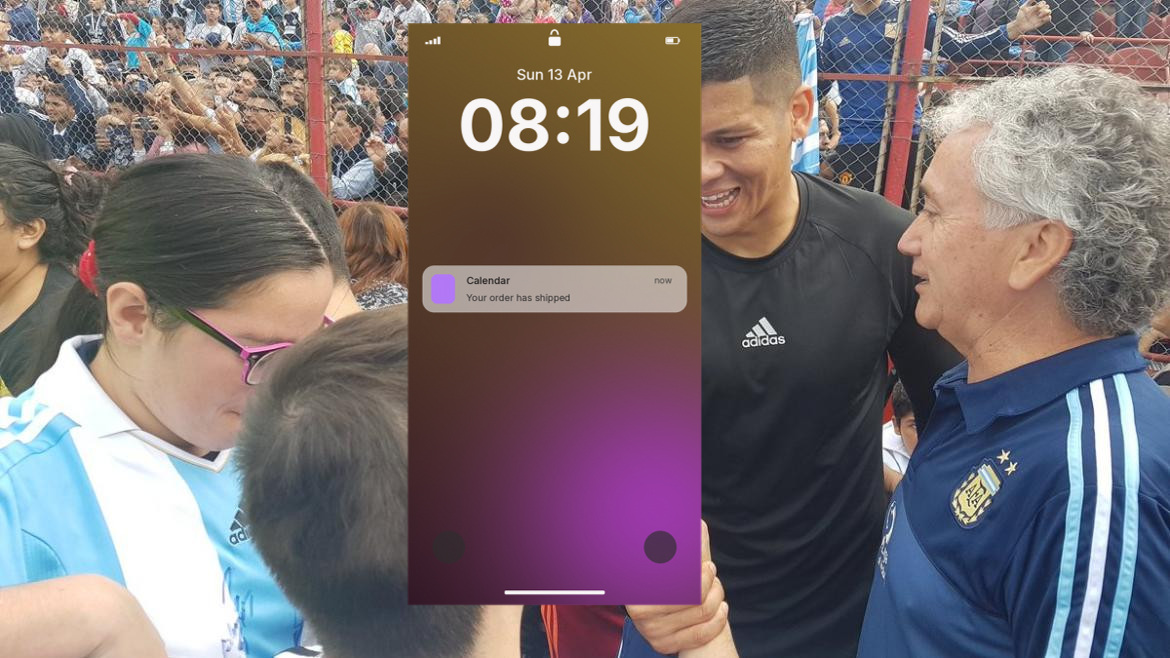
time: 8:19
